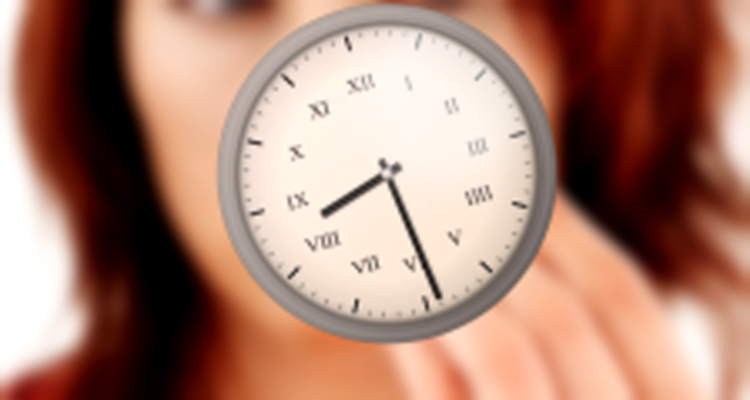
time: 8:29
